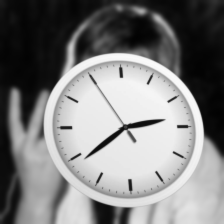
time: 2:38:55
